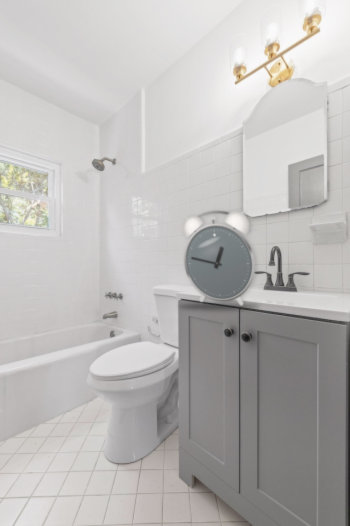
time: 12:47
